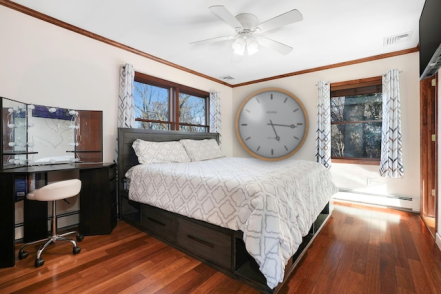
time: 5:16
